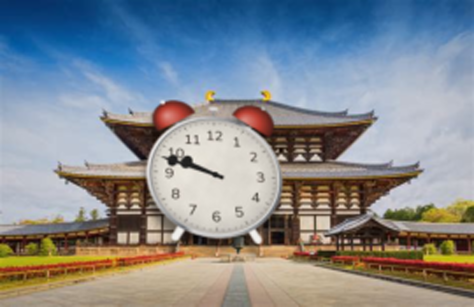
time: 9:48
